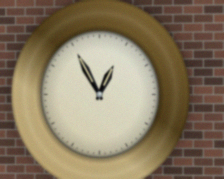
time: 12:55
